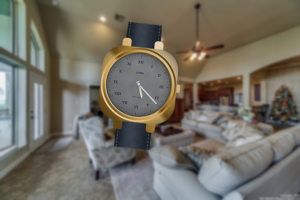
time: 5:22
